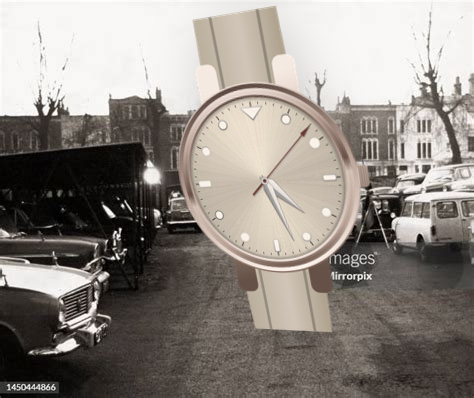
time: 4:27:08
